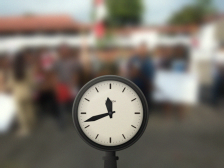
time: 11:42
